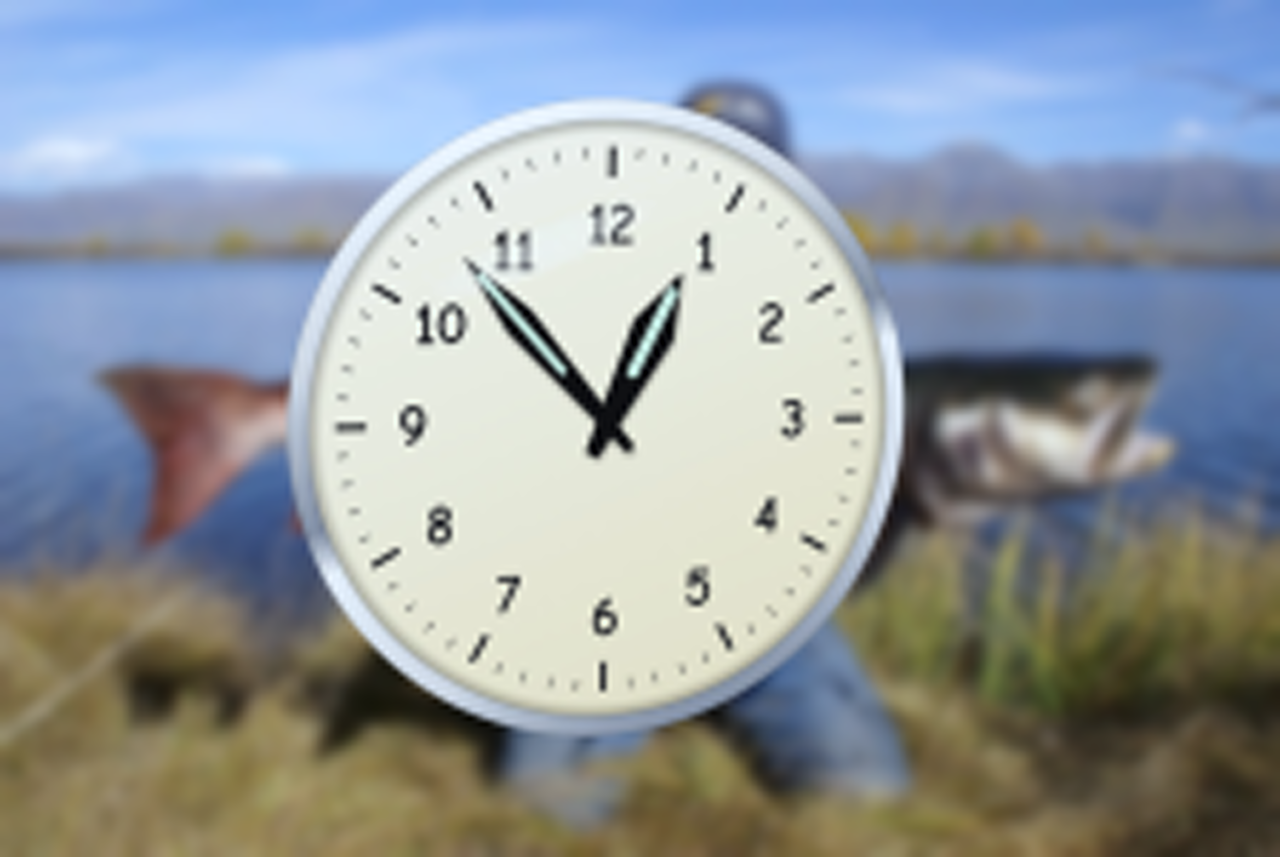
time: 12:53
